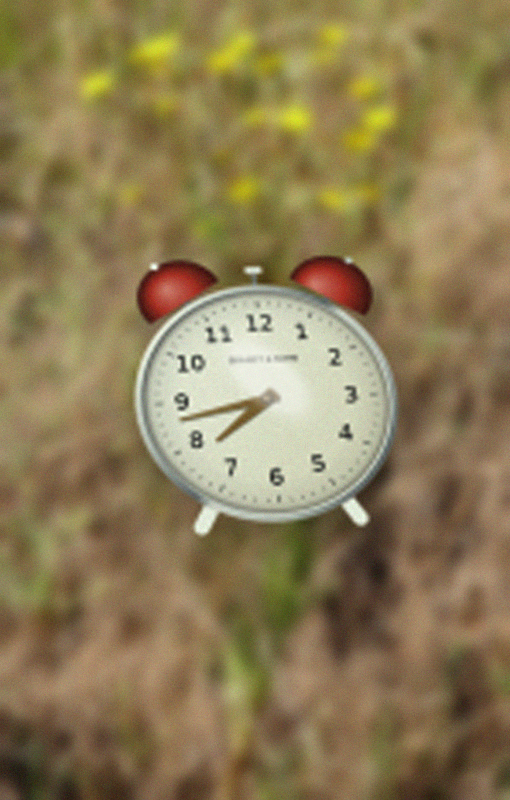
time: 7:43
